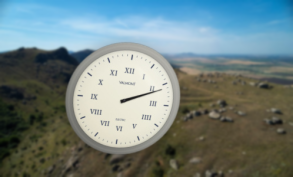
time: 2:11
